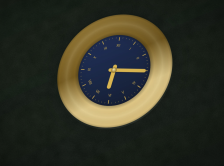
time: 6:15
